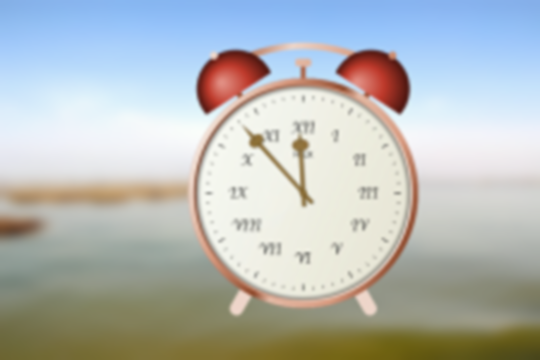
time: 11:53
